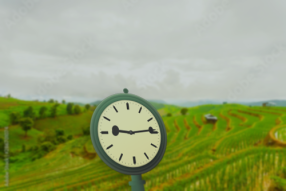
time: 9:14
